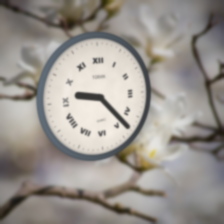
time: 9:23
